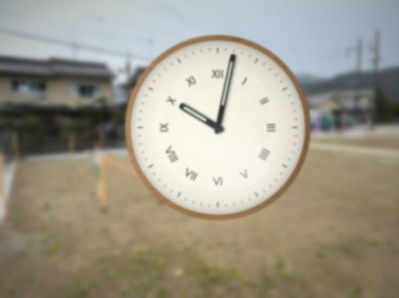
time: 10:02
